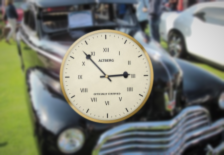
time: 2:53
